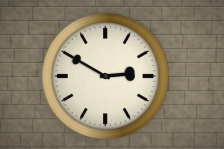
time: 2:50
